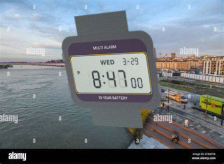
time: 8:47:00
